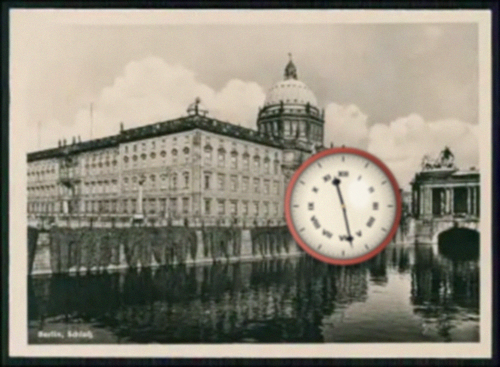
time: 11:28
